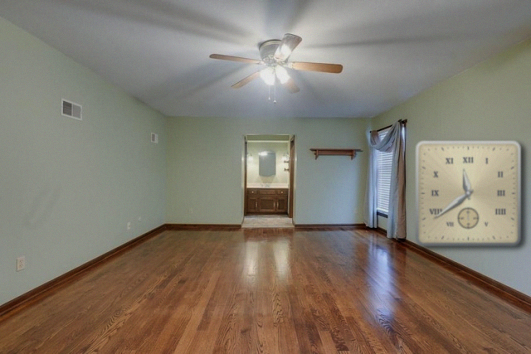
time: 11:39
